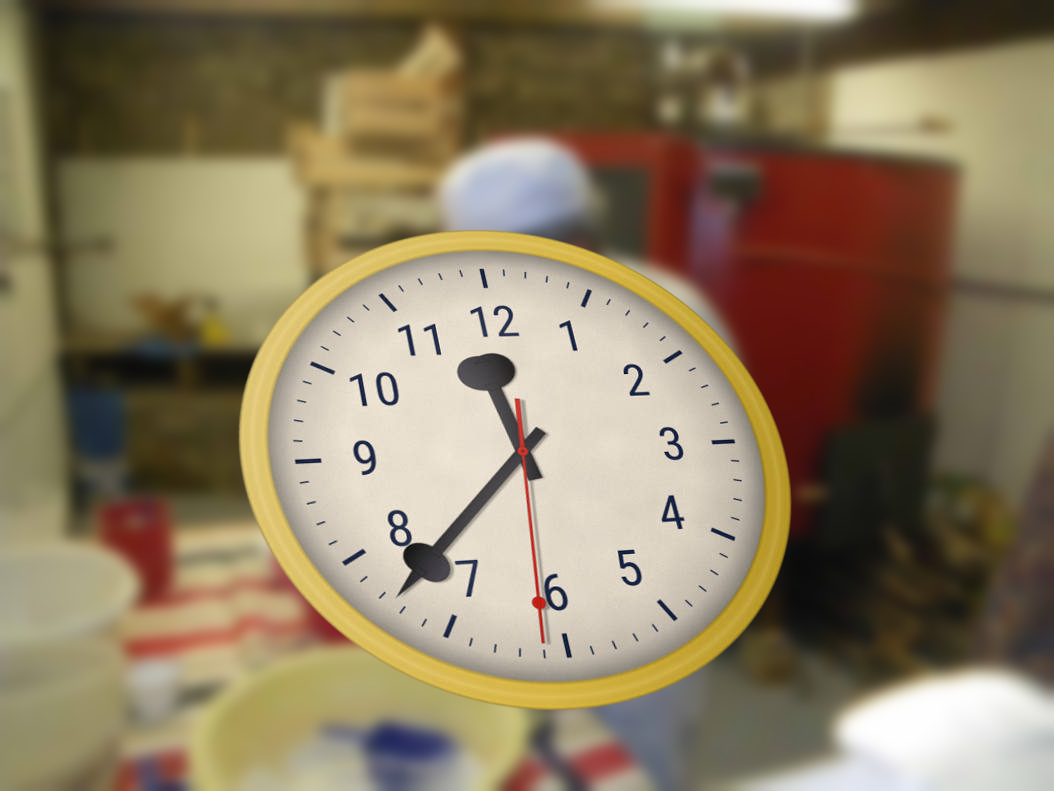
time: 11:37:31
